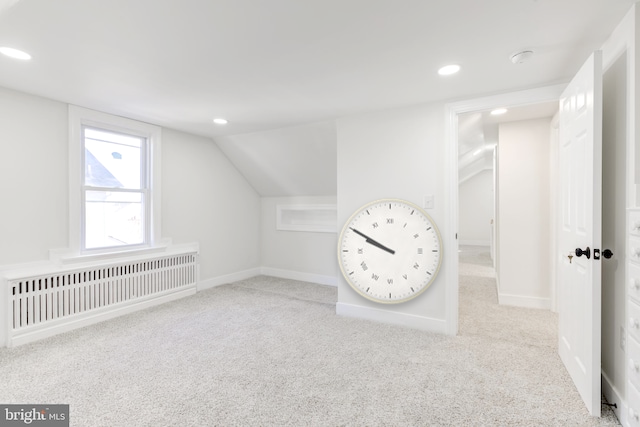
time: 9:50
